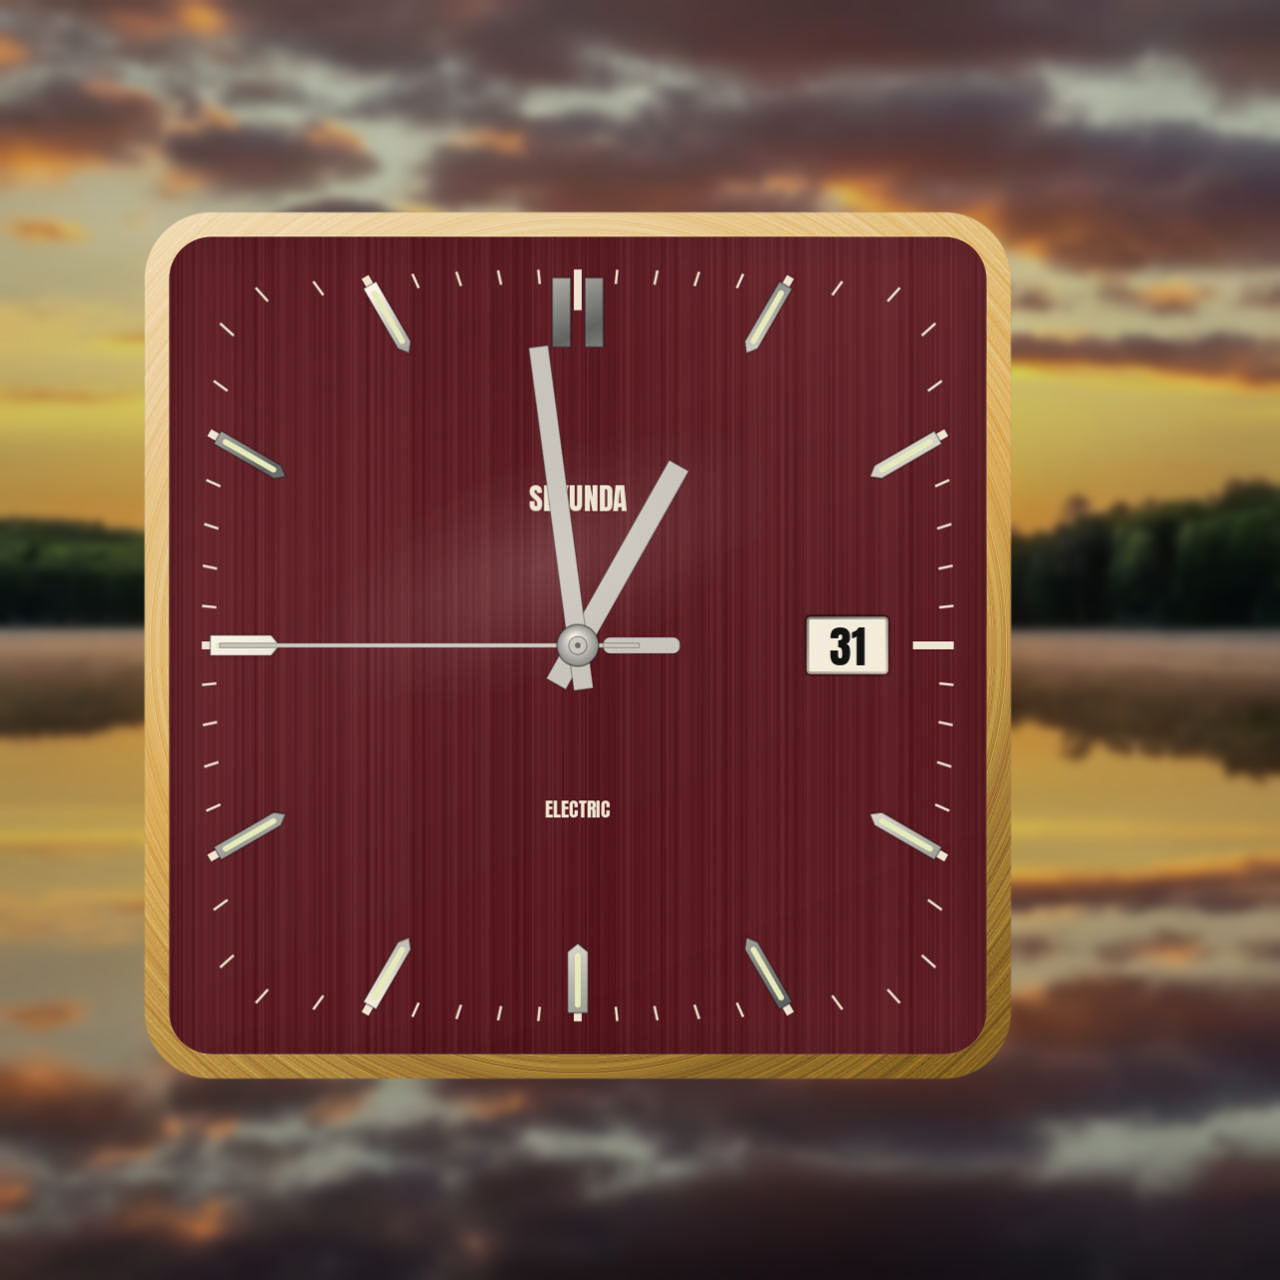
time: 12:58:45
